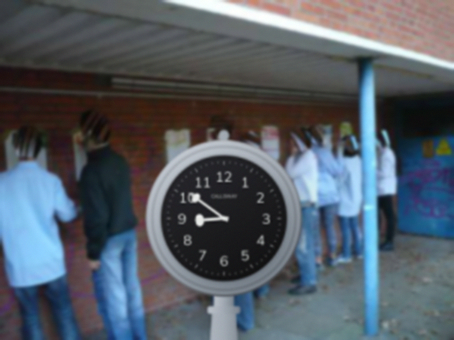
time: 8:51
